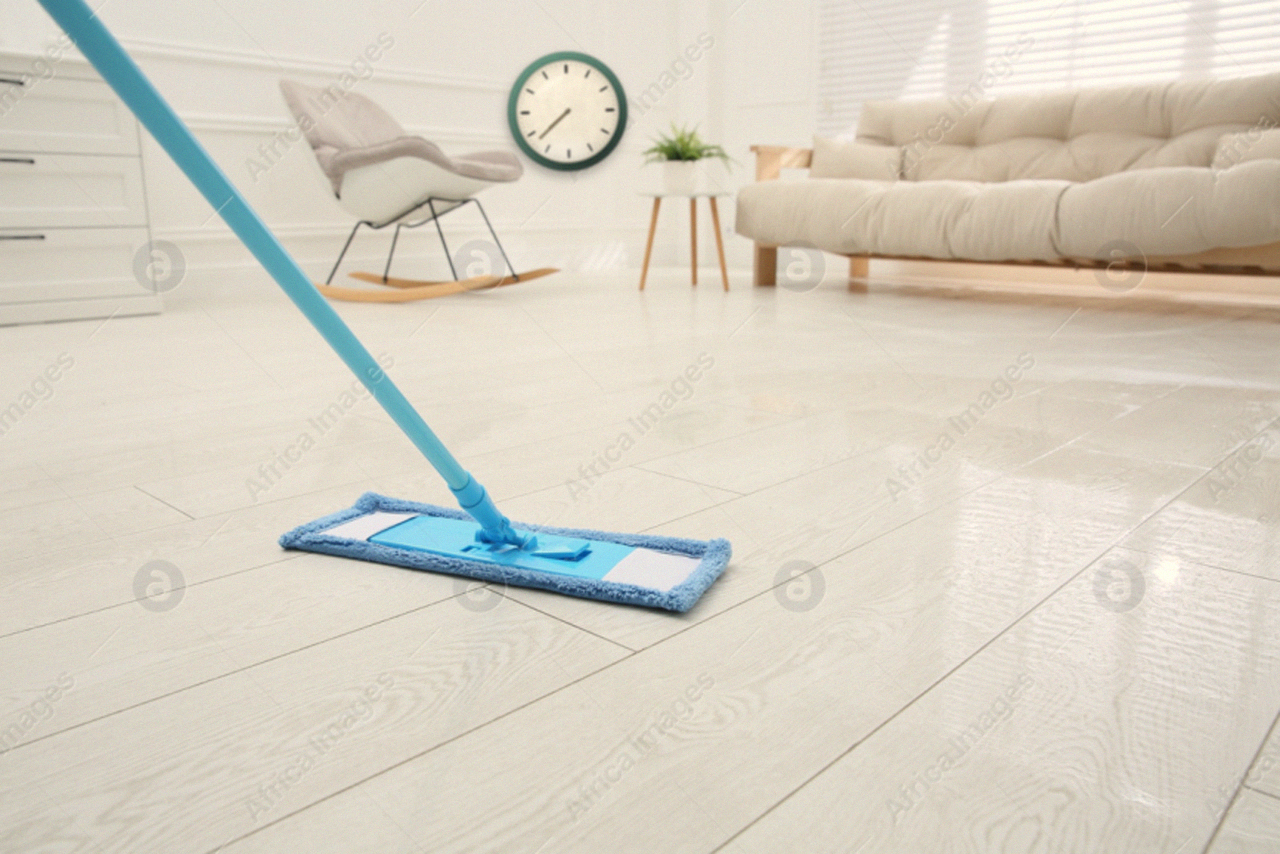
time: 7:38
